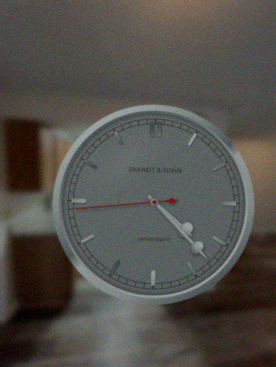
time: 4:22:44
